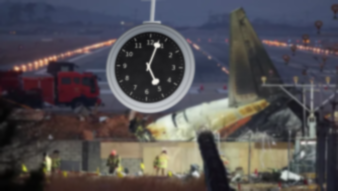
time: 5:03
